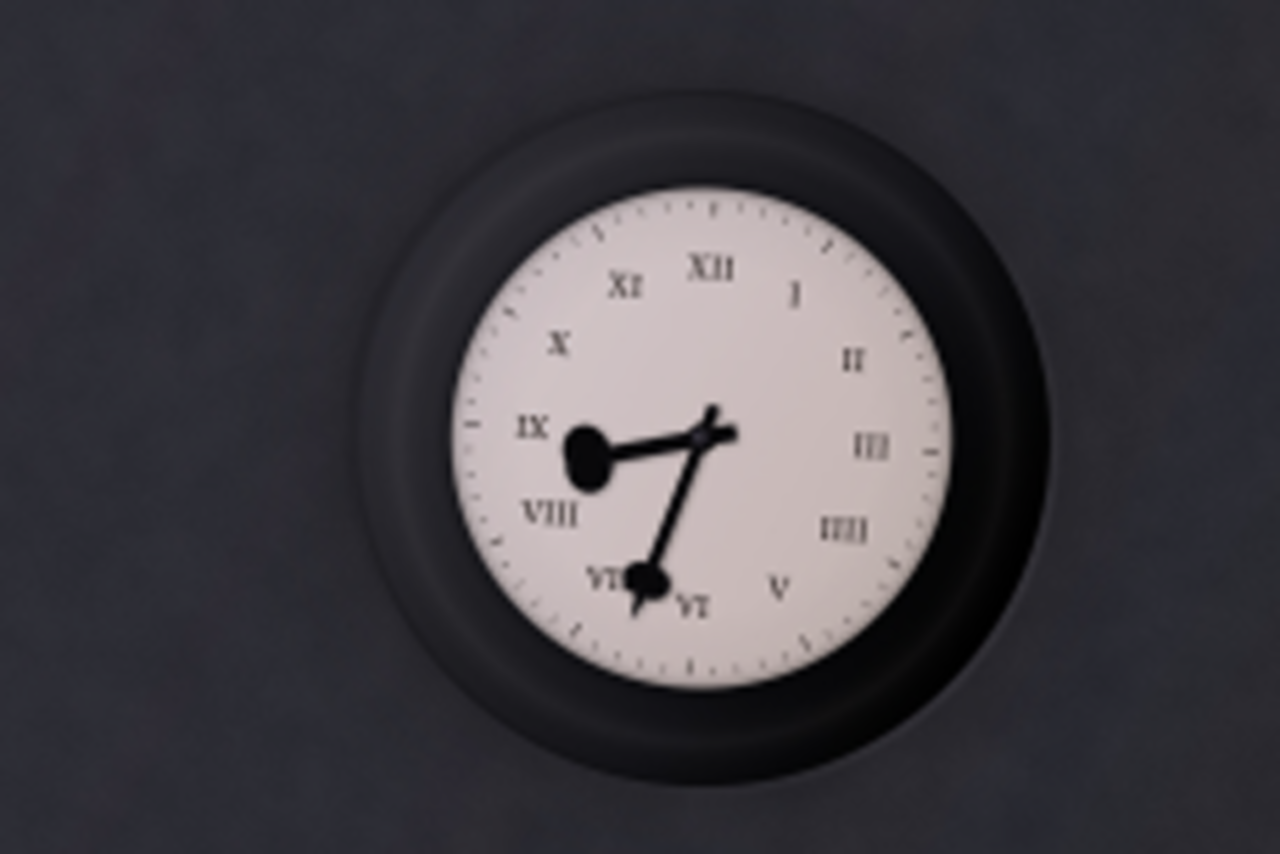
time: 8:33
